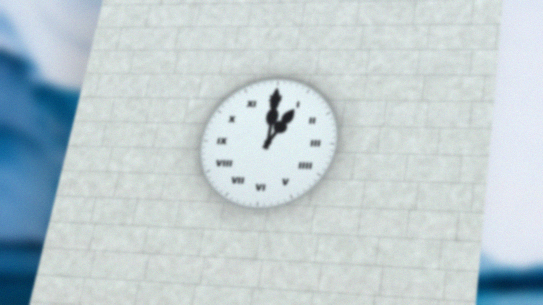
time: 1:00
